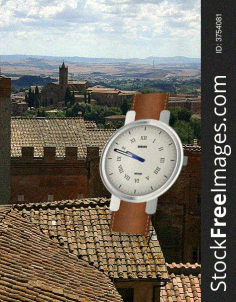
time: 9:48
